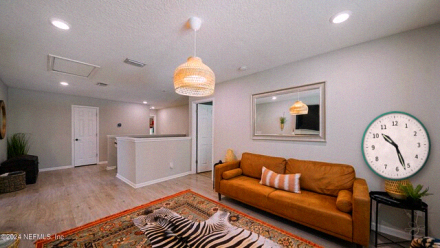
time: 10:27
